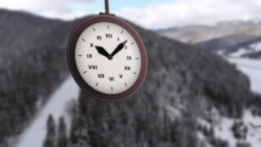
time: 10:08
